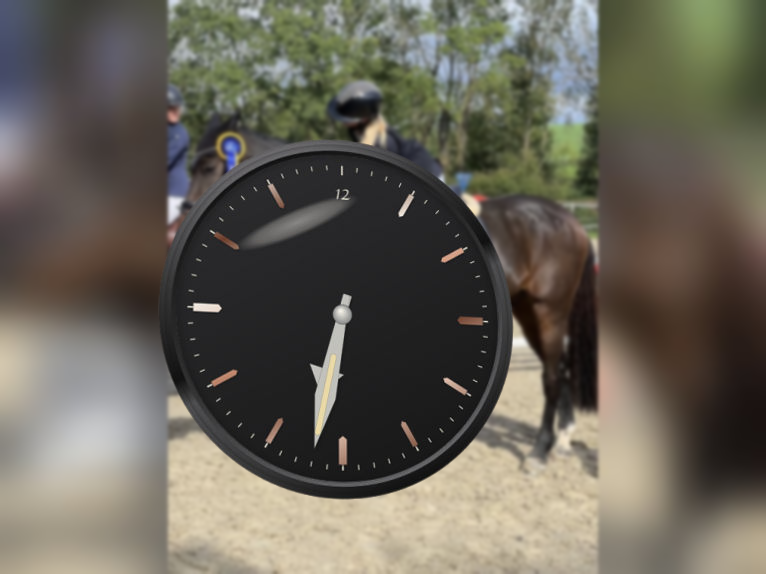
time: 6:32
